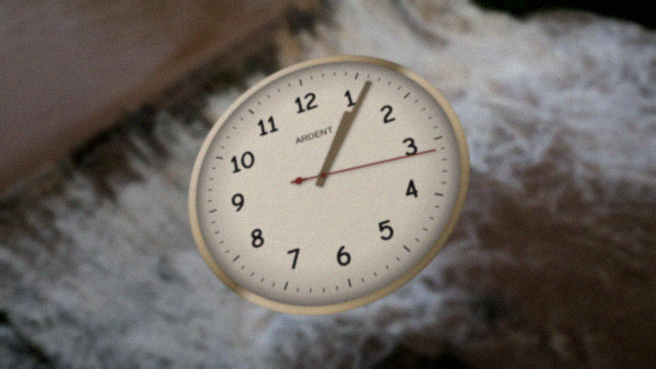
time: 1:06:16
